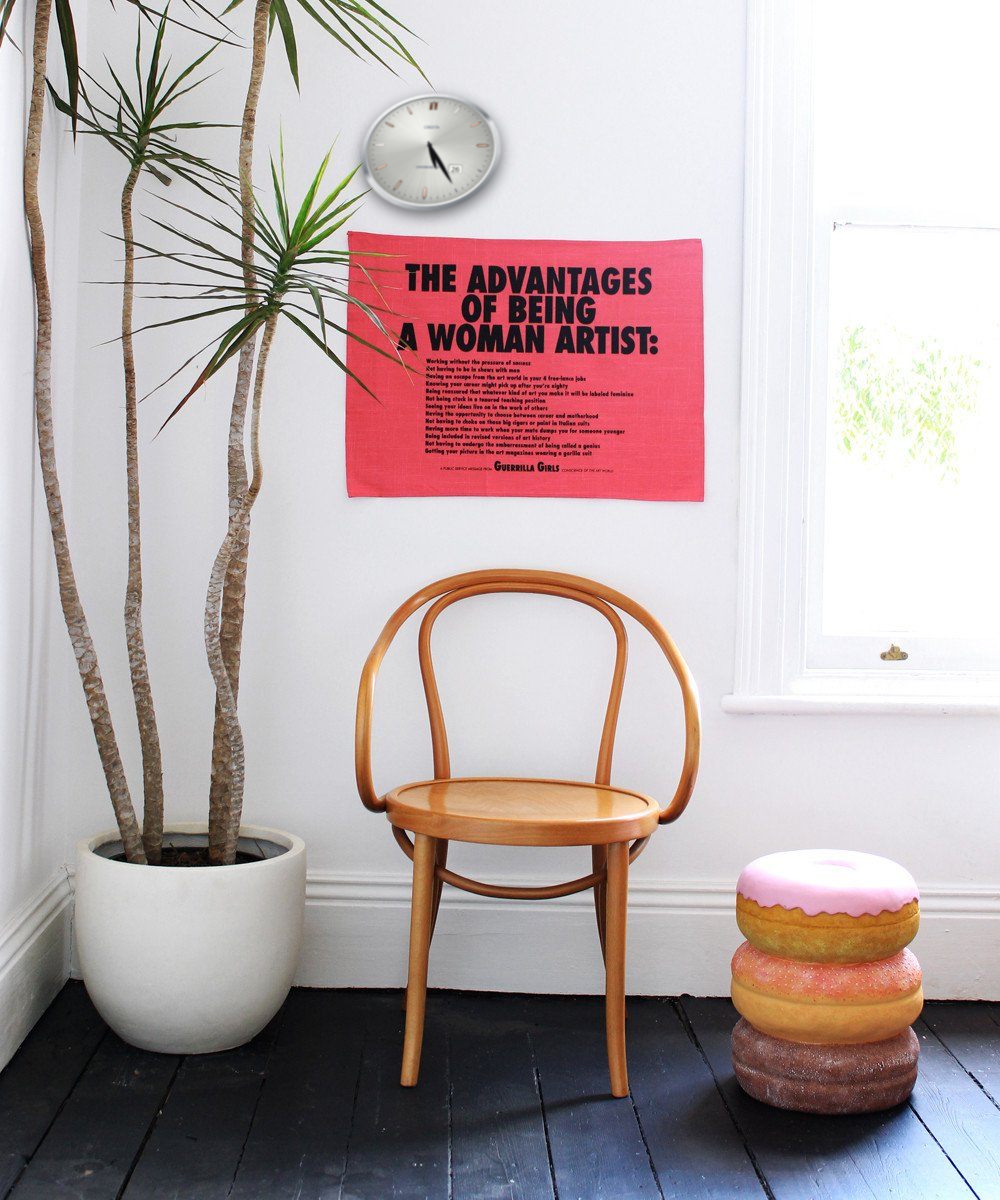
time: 5:25
